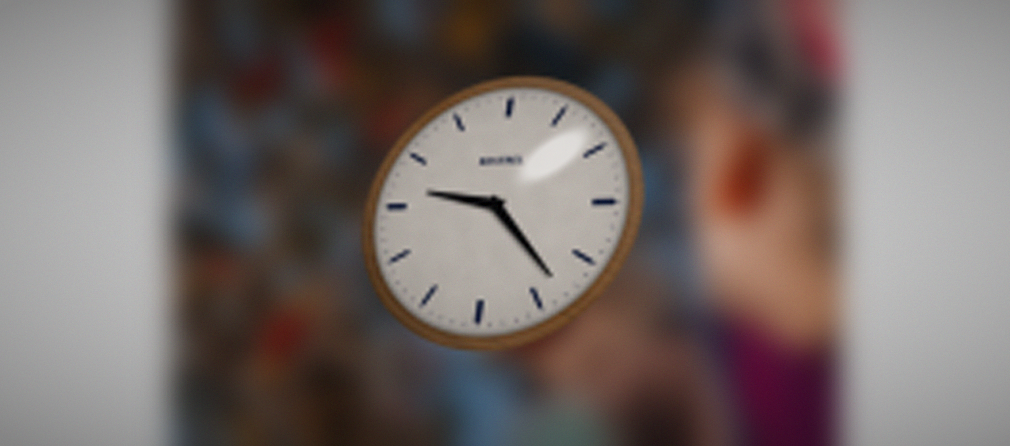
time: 9:23
